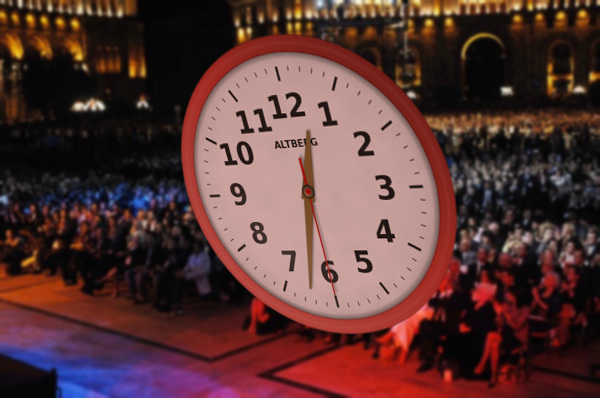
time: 12:32:30
